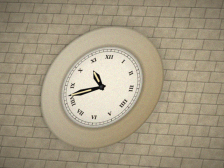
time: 10:42
